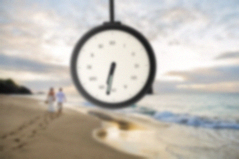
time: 6:32
